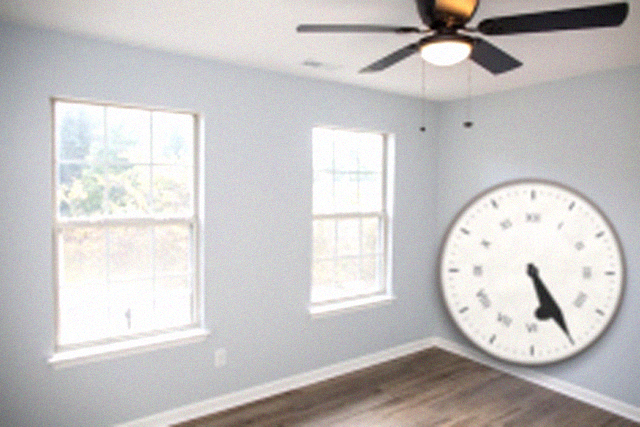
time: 5:25
